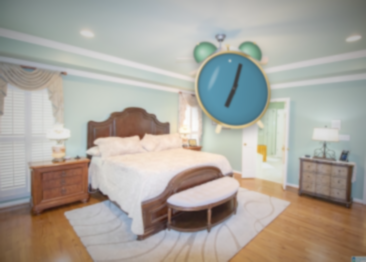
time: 7:04
